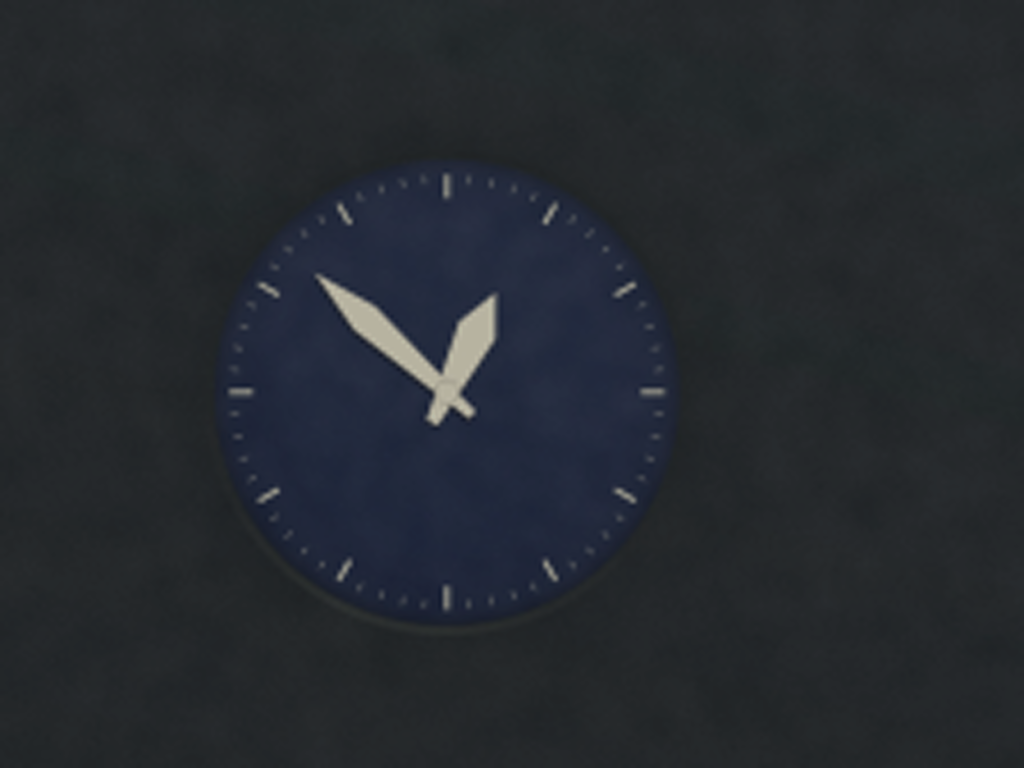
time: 12:52
